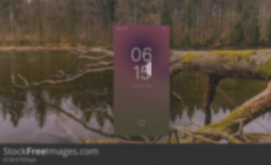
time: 6:15
